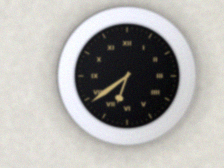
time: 6:39
